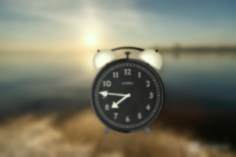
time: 7:46
